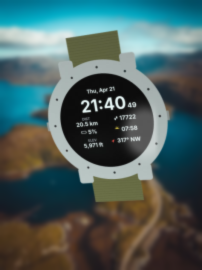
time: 21:40
